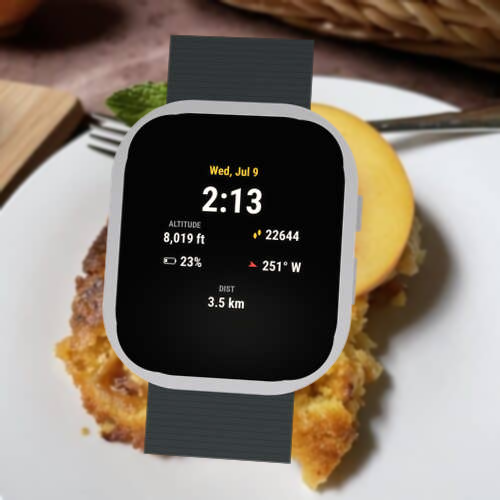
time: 2:13
